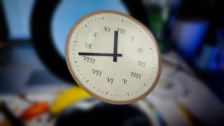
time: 11:42
